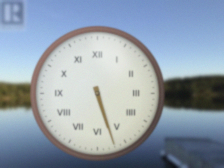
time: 5:27
